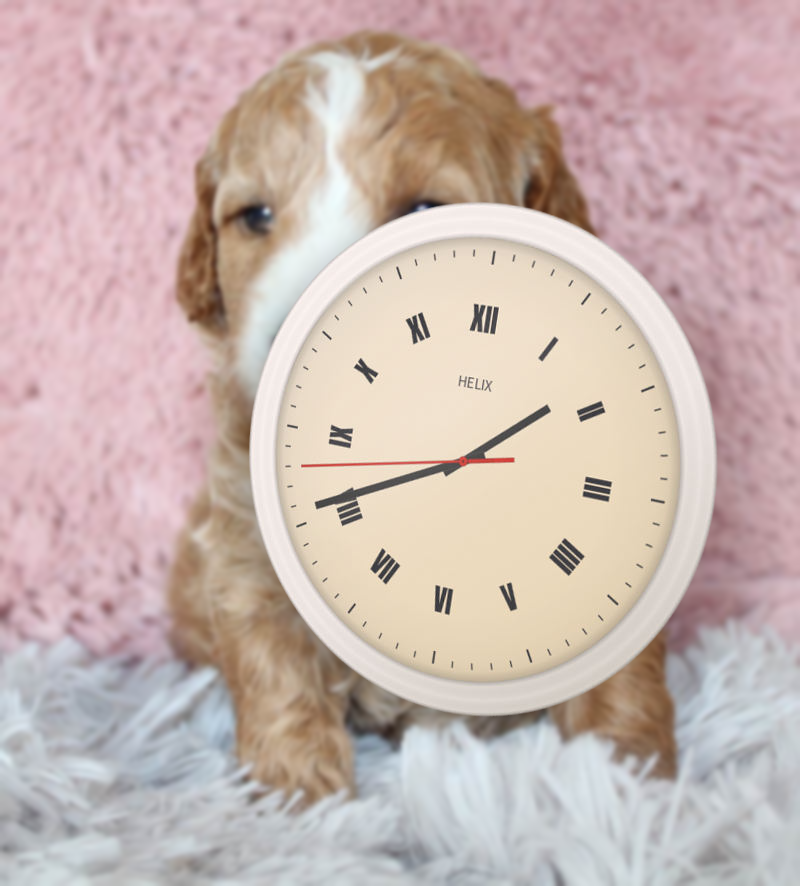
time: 1:40:43
